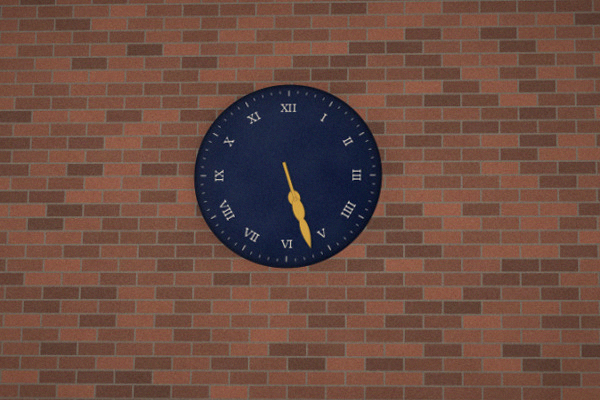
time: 5:27
